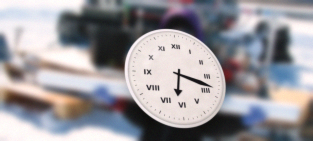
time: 6:18
